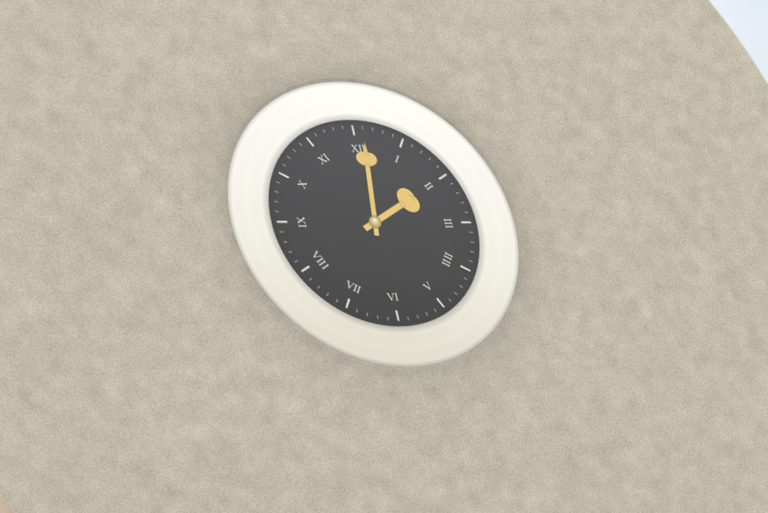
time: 2:01
